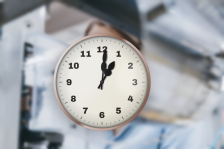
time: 1:01
